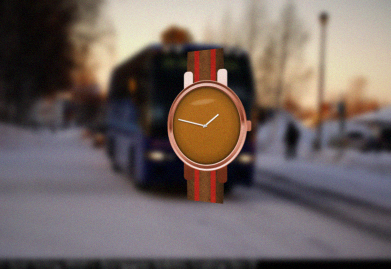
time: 1:47
